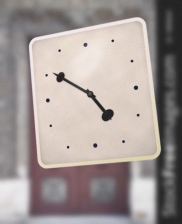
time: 4:51
